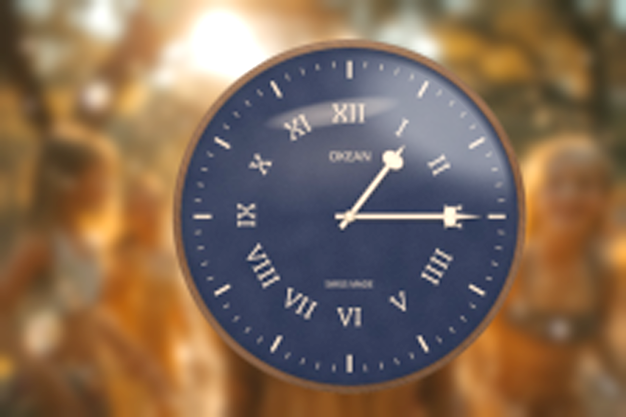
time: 1:15
